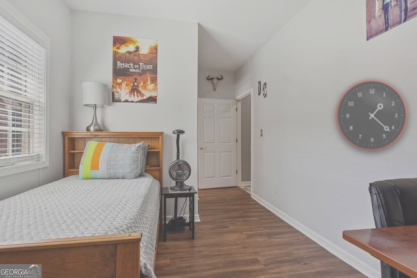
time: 1:22
